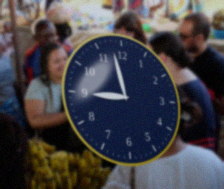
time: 8:58
